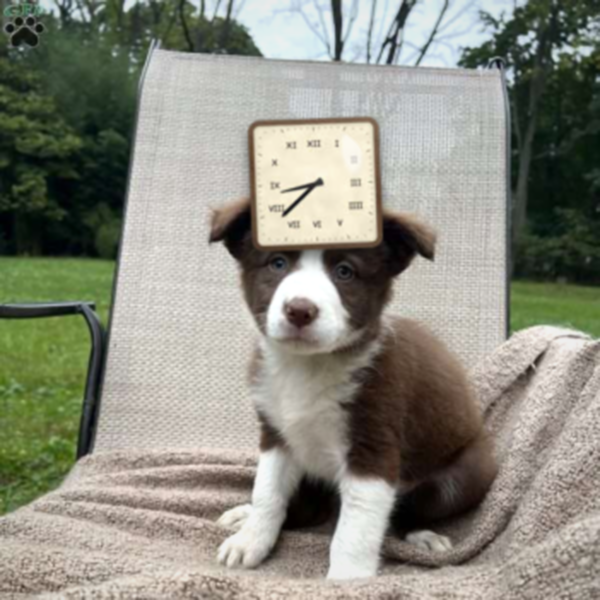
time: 8:38
